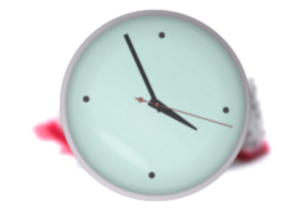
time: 3:55:17
